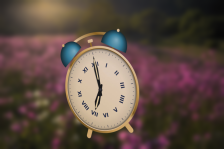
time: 7:00
